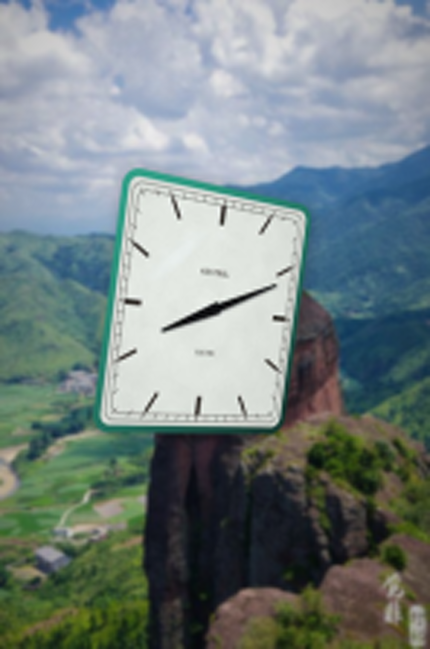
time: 8:11
